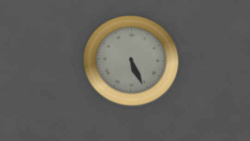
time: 5:26
